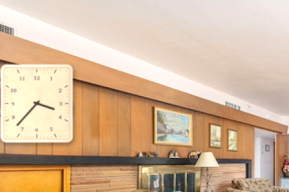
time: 3:37
